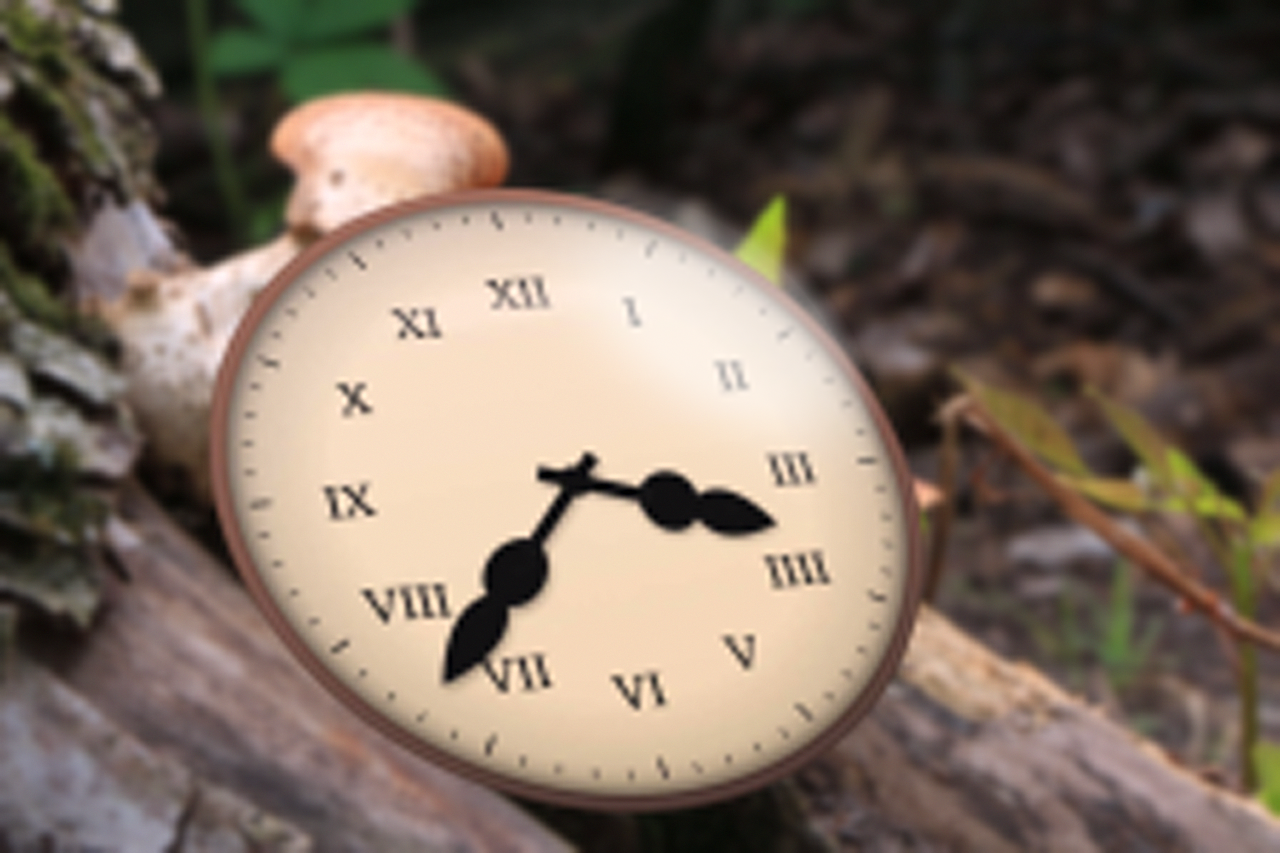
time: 3:37
